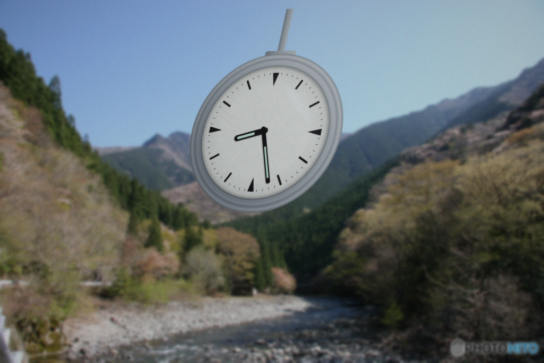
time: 8:27
